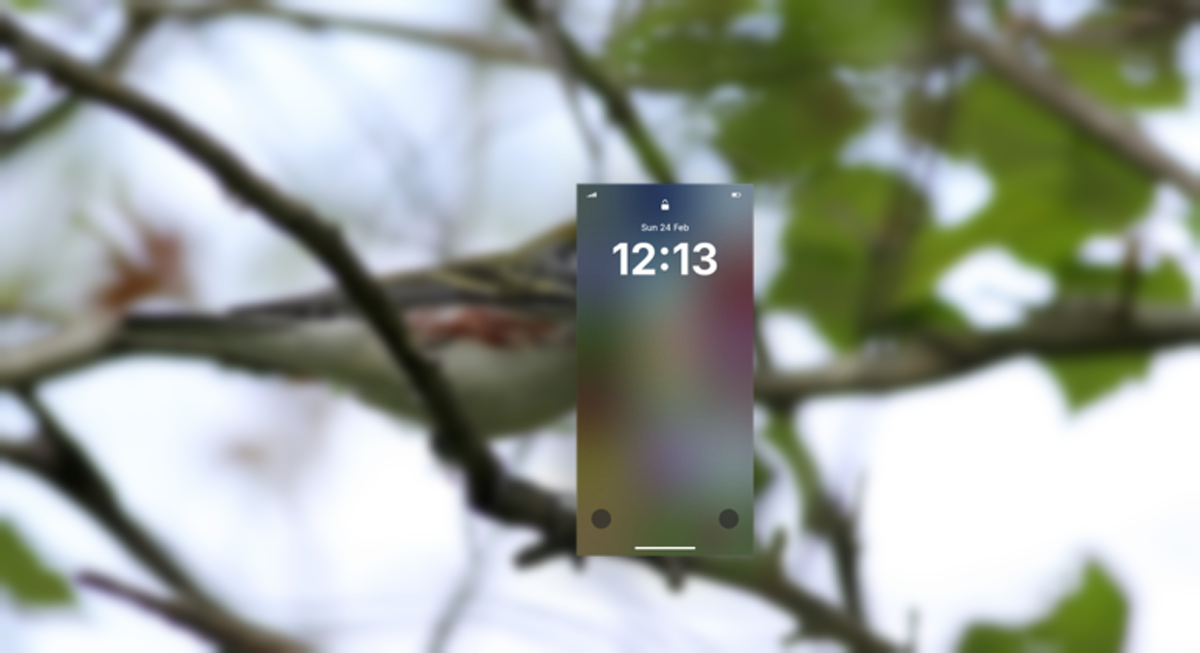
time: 12:13
